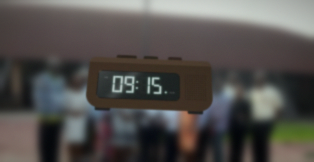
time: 9:15
